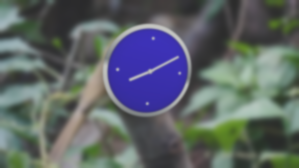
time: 8:10
